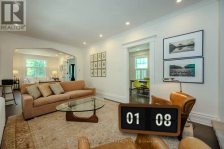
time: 1:08
